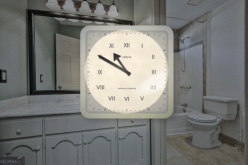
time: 10:50
